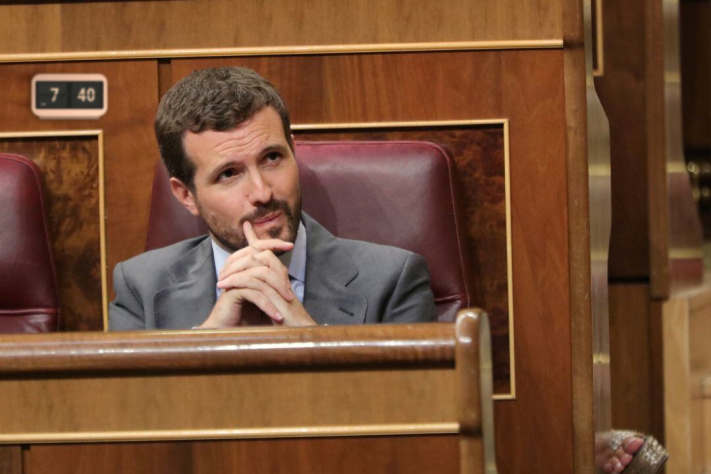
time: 7:40
